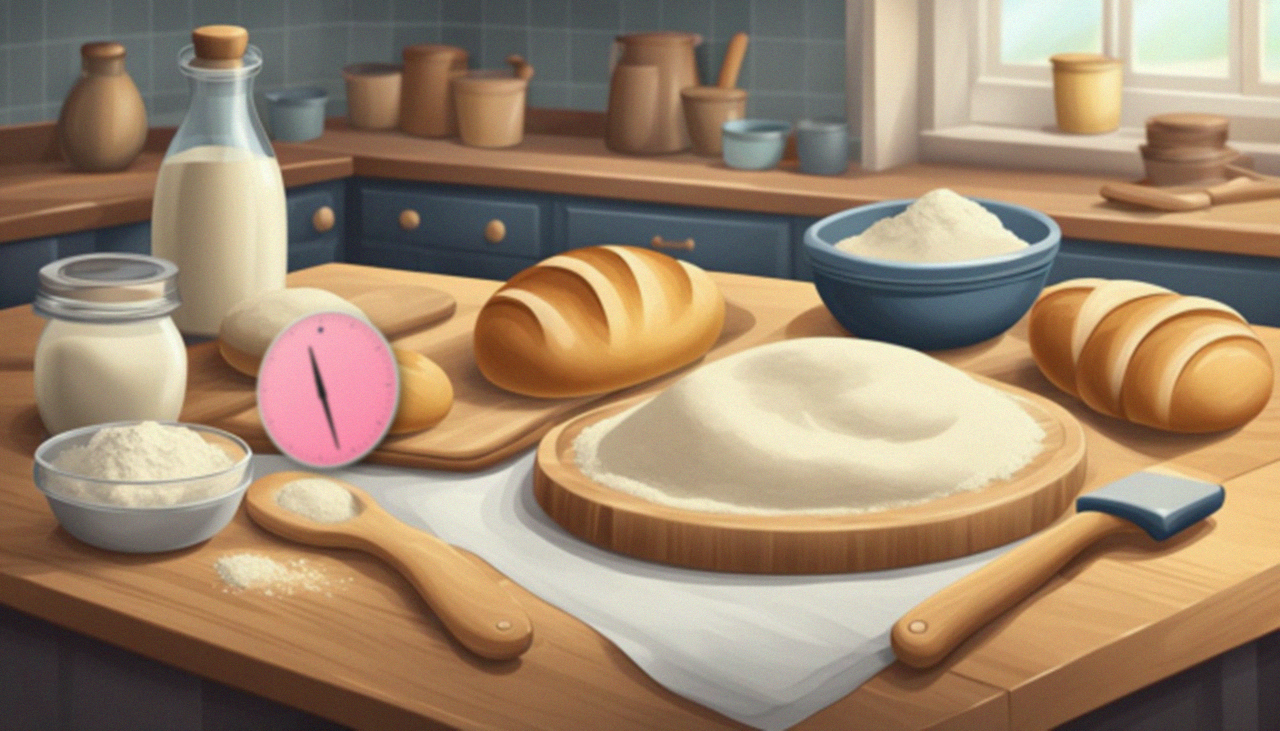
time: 11:27
